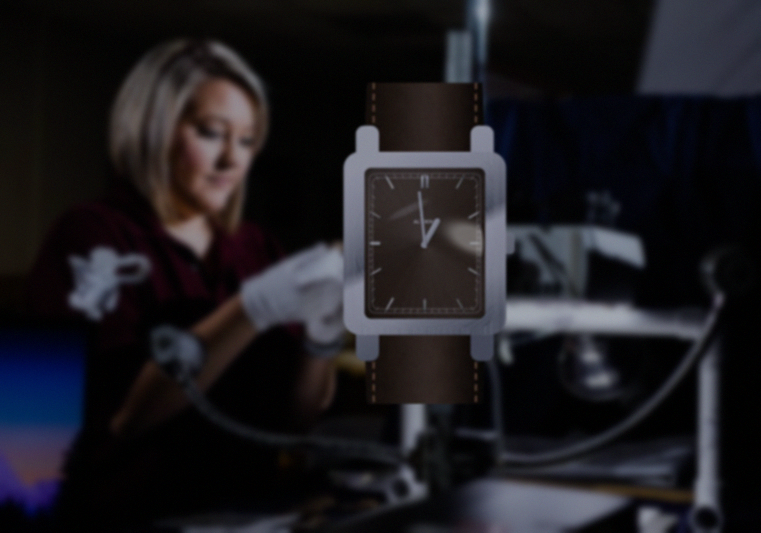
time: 12:59
